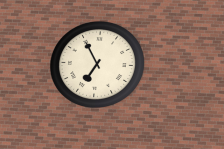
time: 6:55
